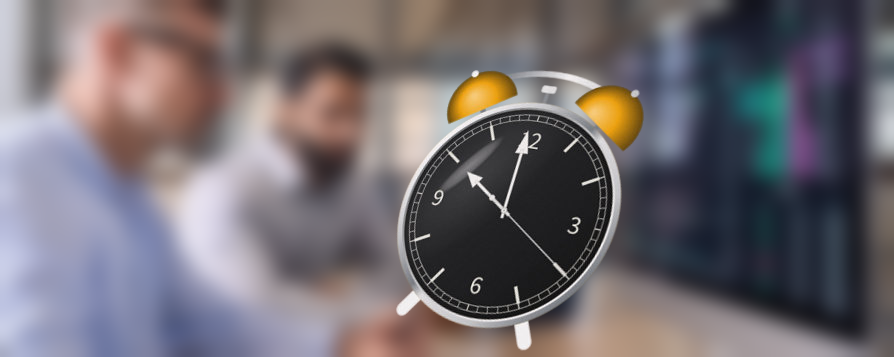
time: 9:59:20
